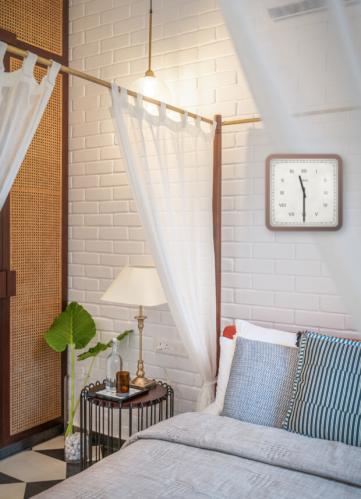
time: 11:30
